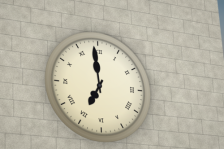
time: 6:59
